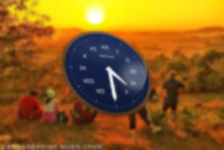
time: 4:30
